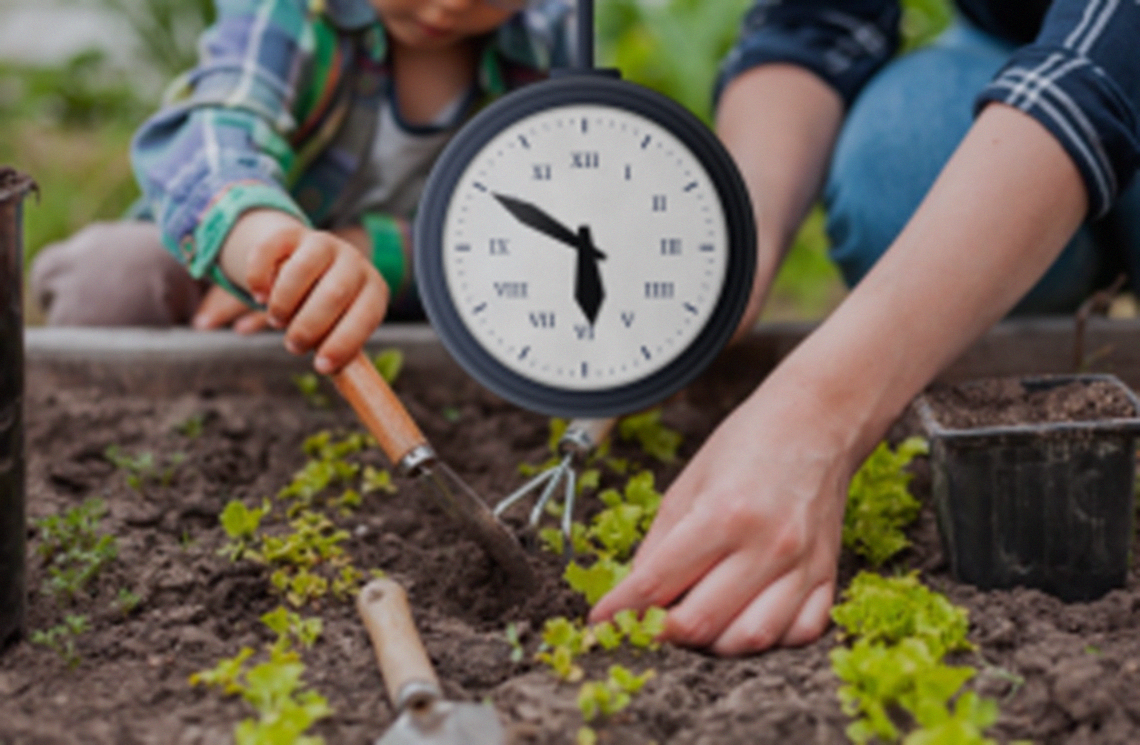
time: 5:50
